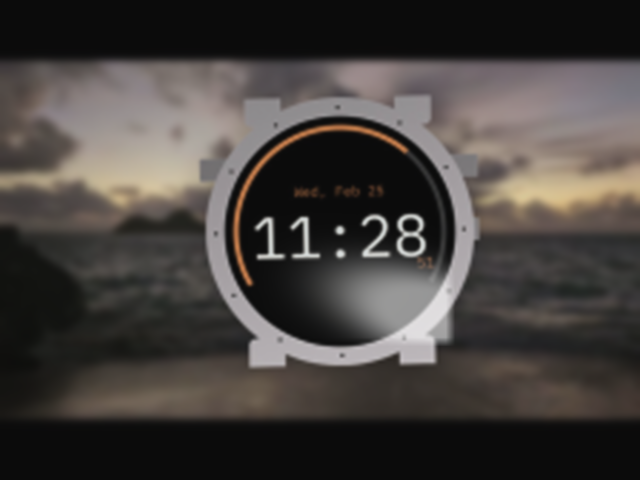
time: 11:28
